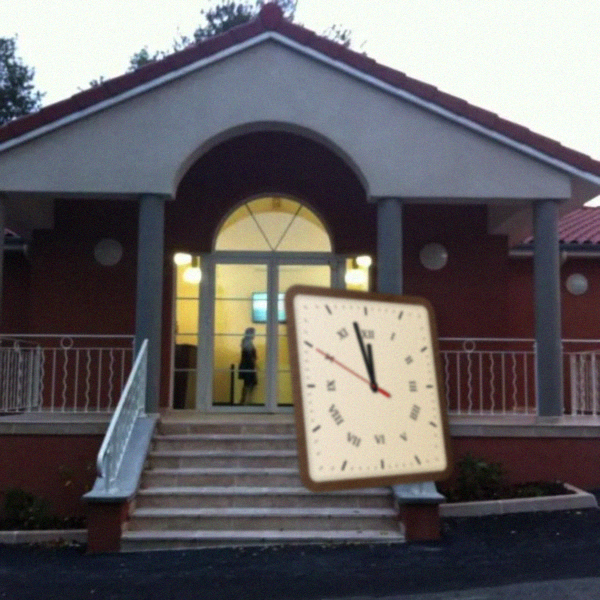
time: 11:57:50
